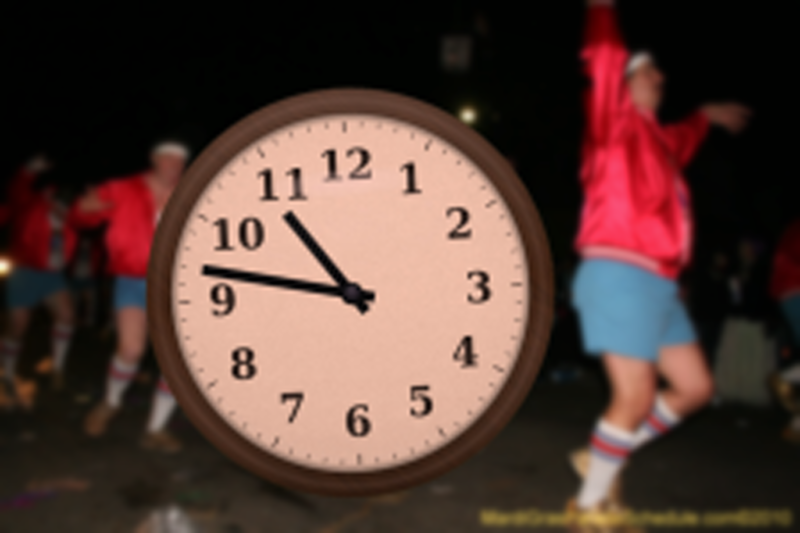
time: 10:47
